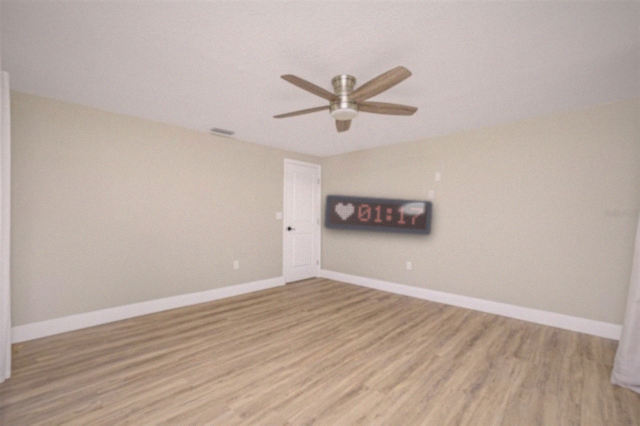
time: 1:17
